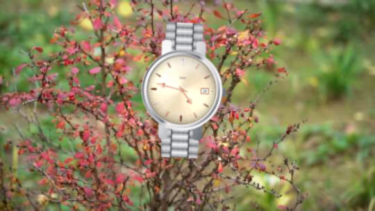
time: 4:47
